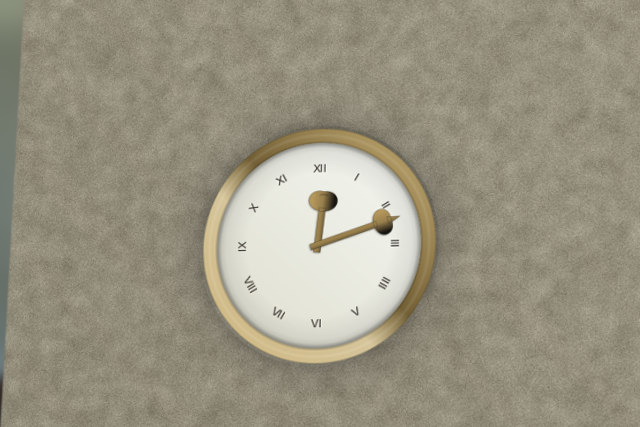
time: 12:12
